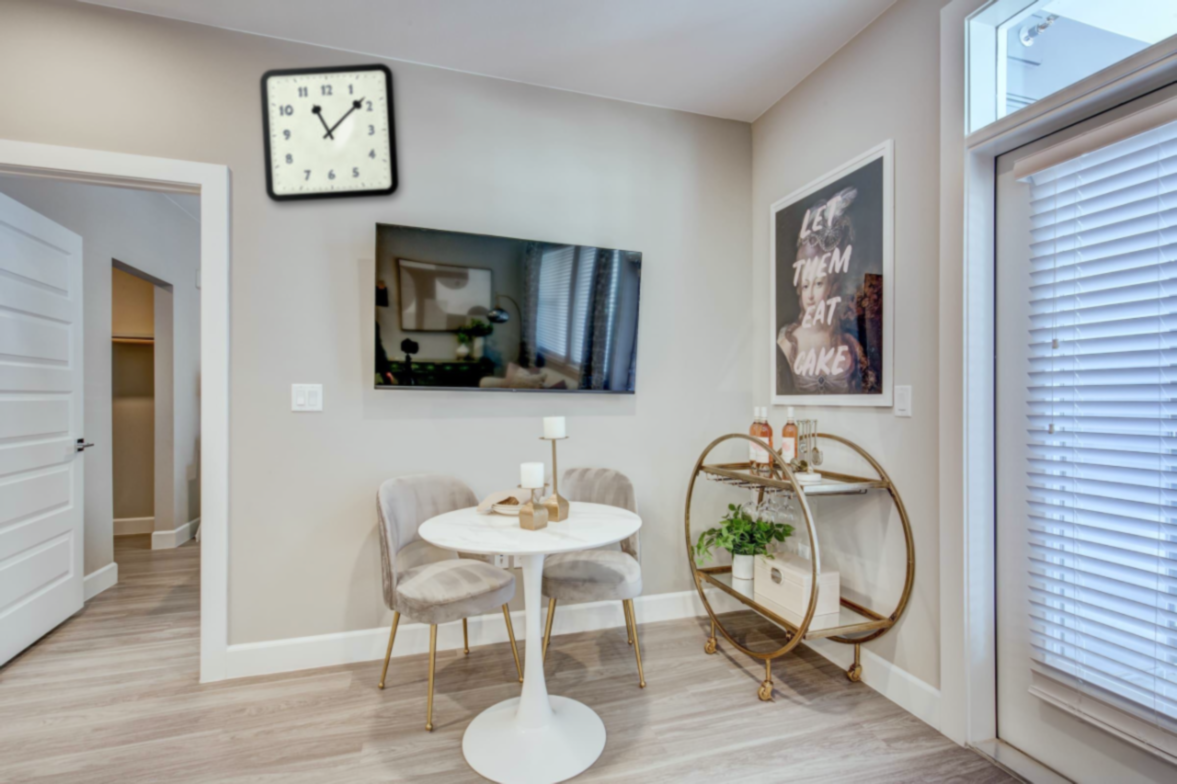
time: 11:08
